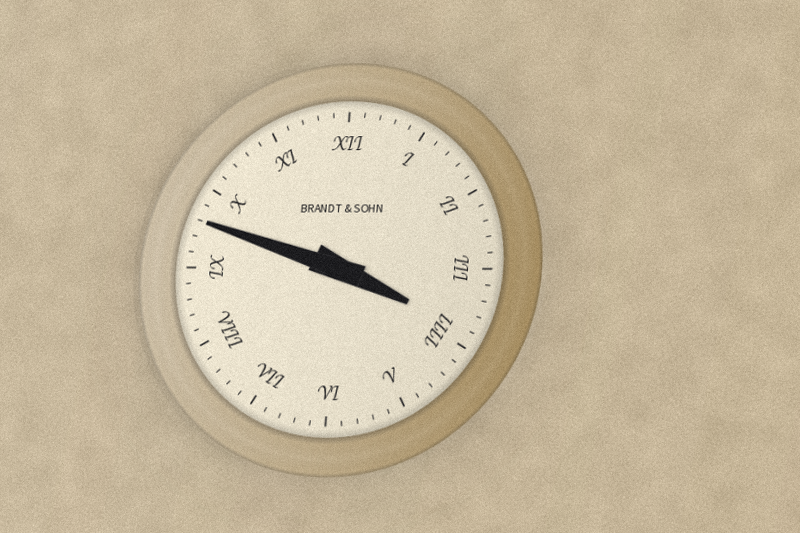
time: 3:48
